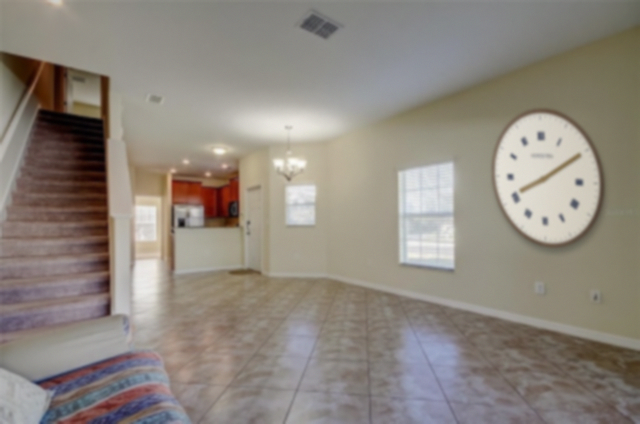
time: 8:10
